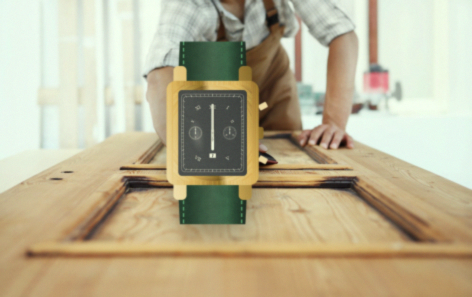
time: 6:00
